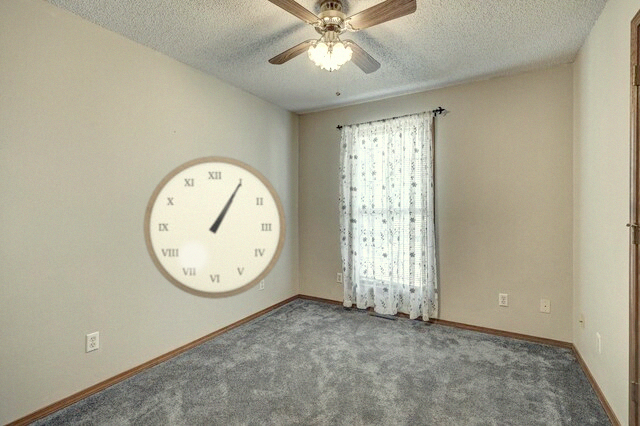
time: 1:05
